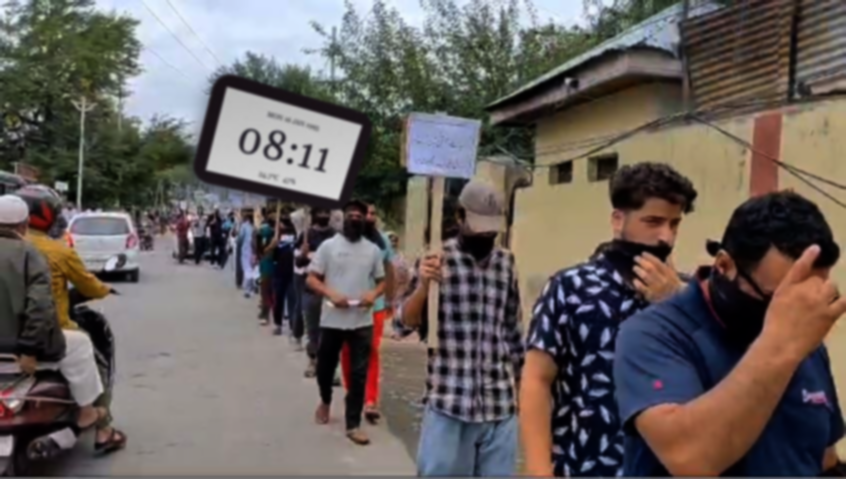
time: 8:11
